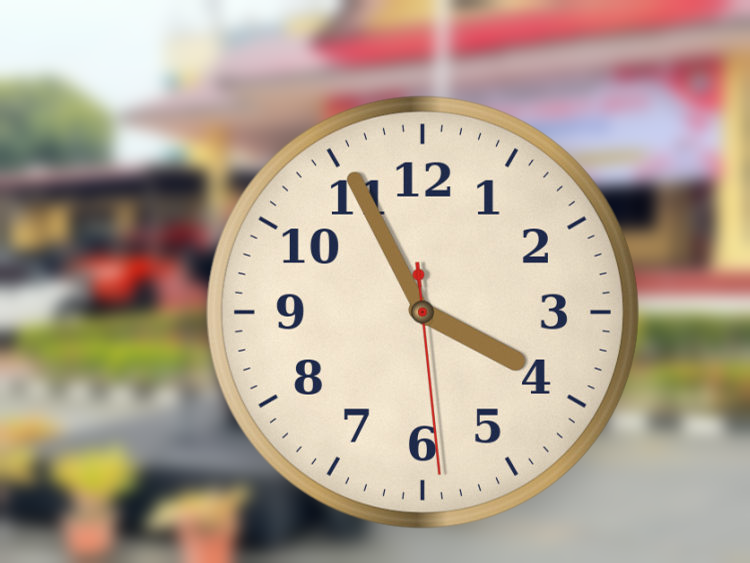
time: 3:55:29
